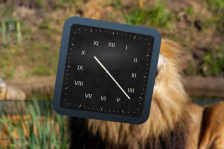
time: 10:22
